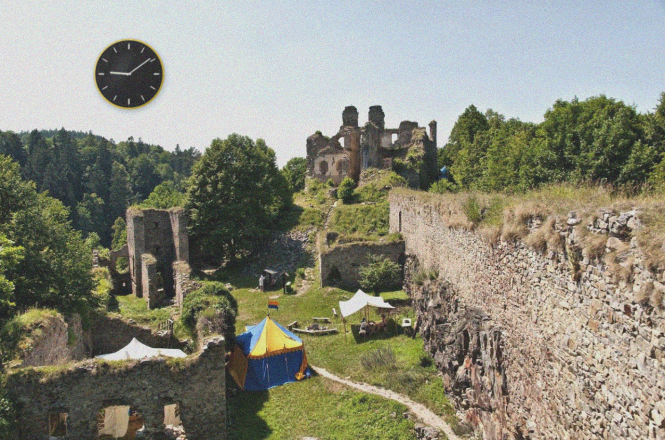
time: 9:09
